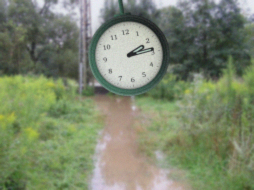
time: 2:14
